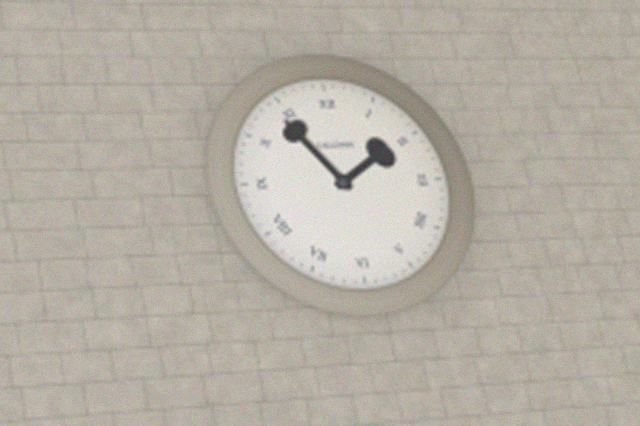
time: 1:54
